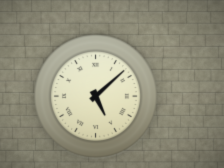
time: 5:08
